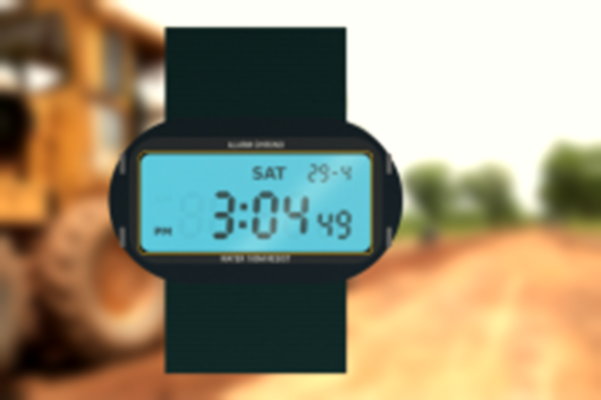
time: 3:04:49
